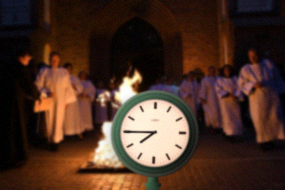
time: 7:45
